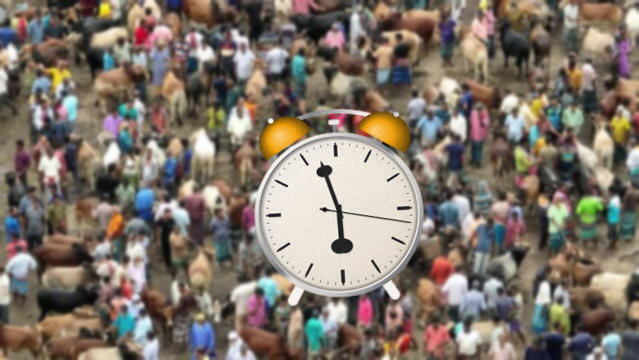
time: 5:57:17
